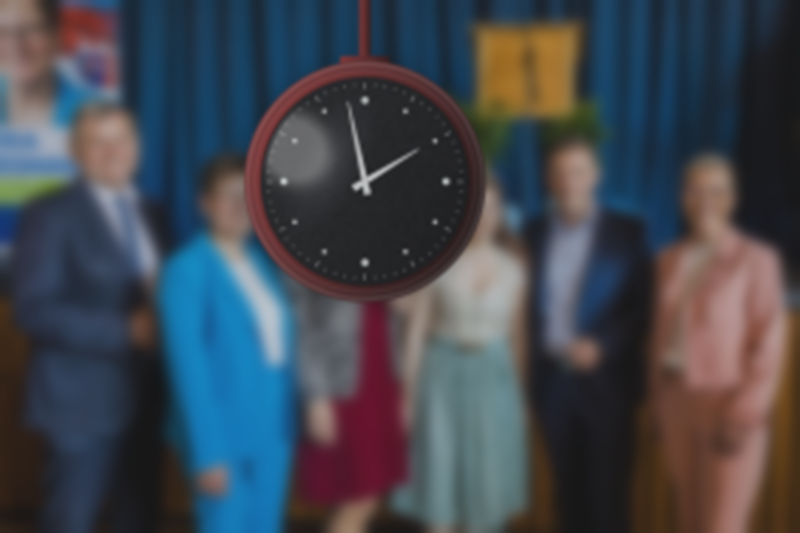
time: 1:58
